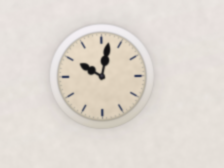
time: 10:02
